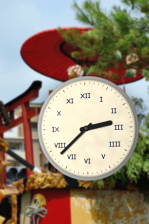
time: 2:38
